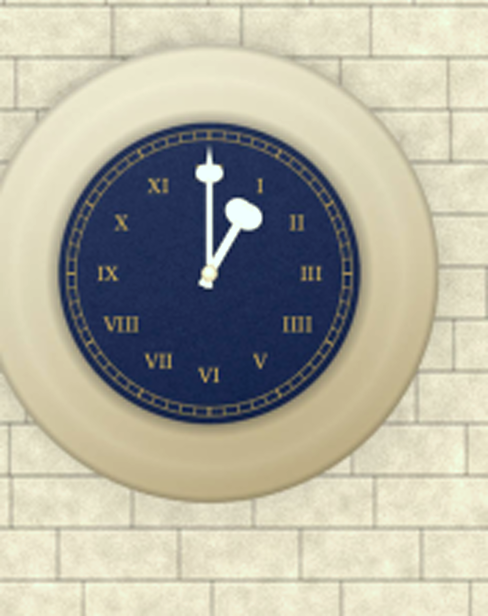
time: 1:00
